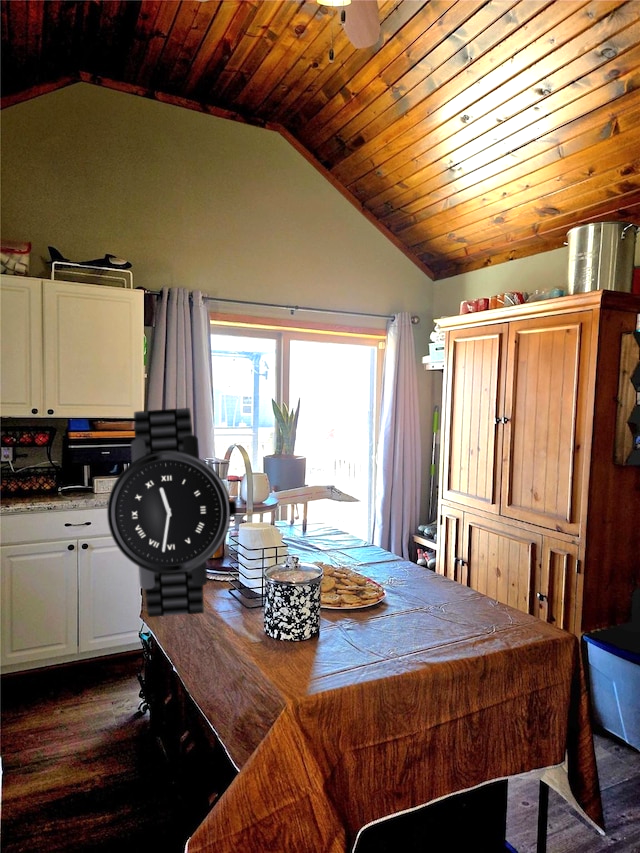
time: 11:32
